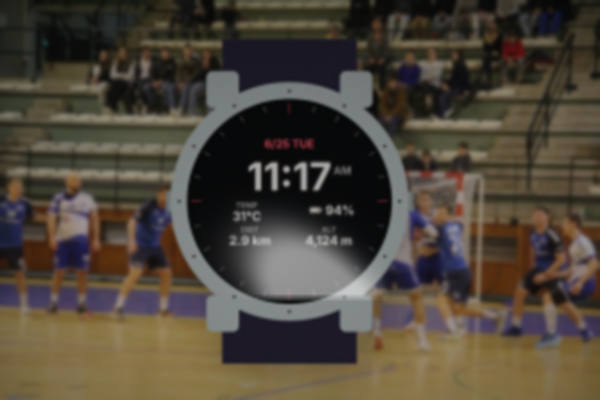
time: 11:17
